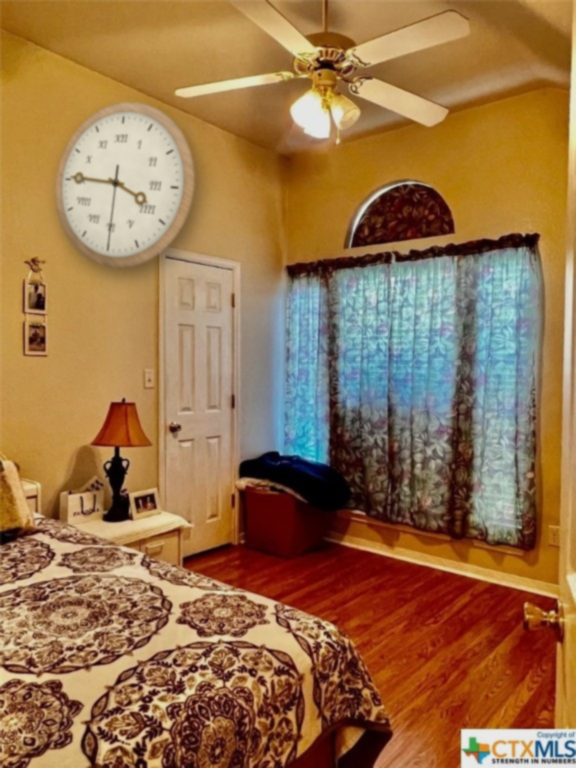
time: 3:45:30
